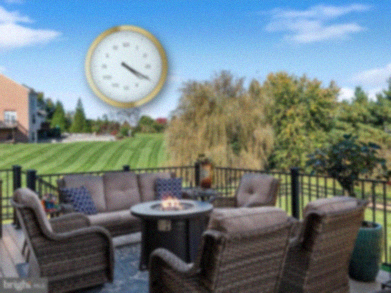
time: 4:20
